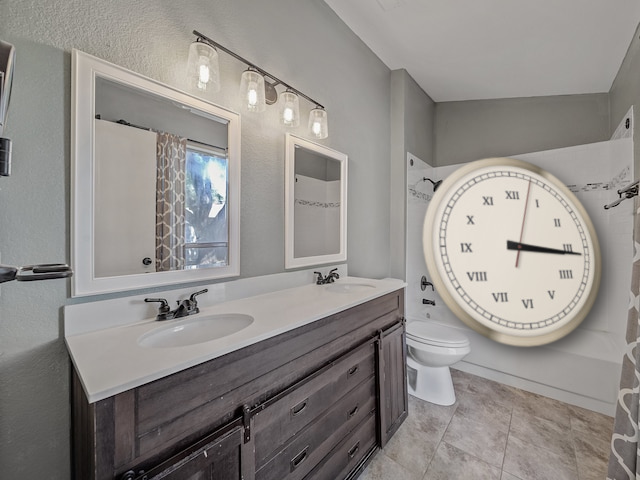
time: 3:16:03
